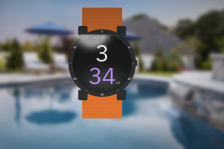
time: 3:34
